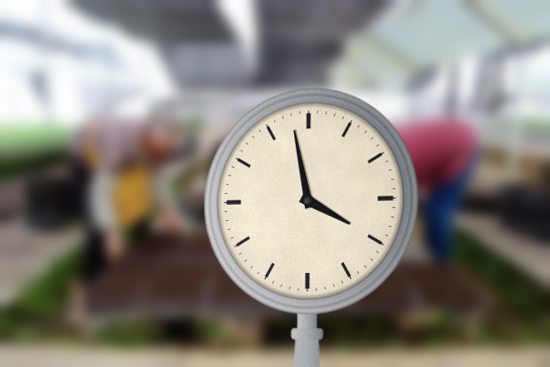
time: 3:58
